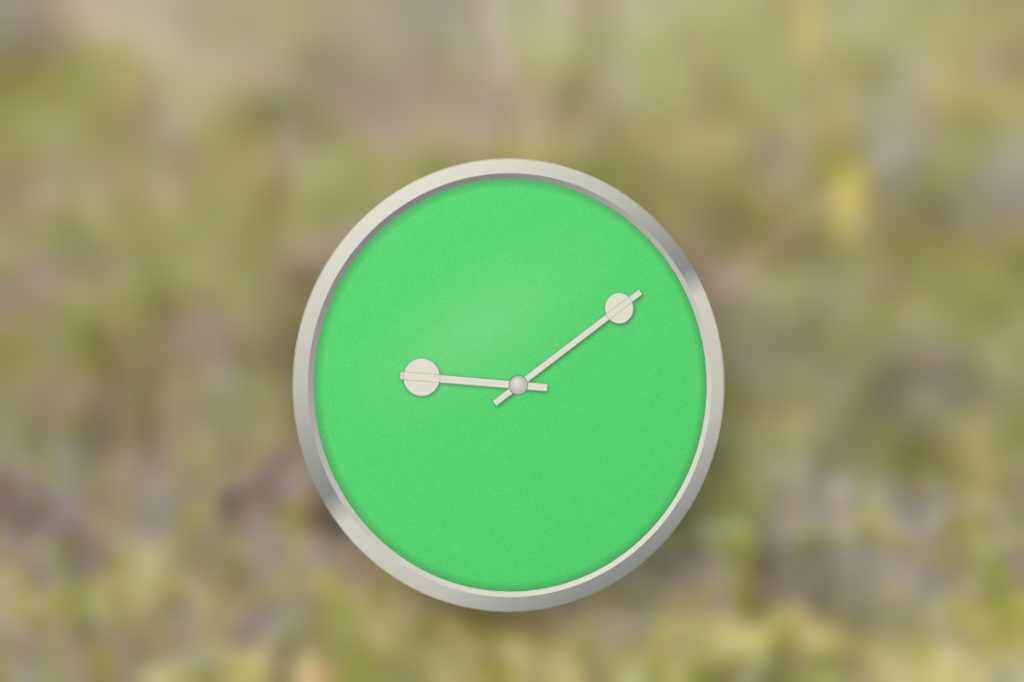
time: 9:09
